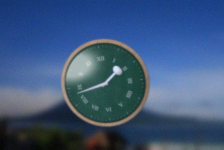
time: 1:43
